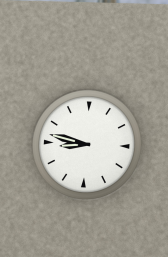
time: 8:47
